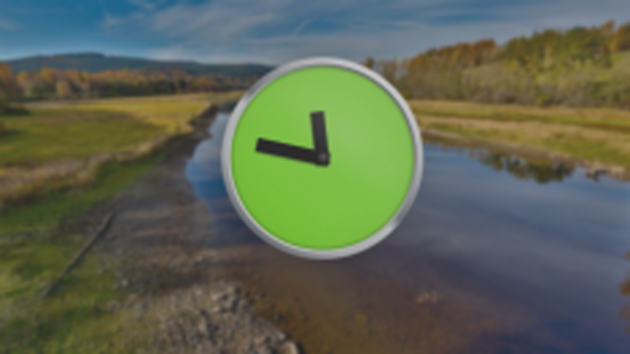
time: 11:47
